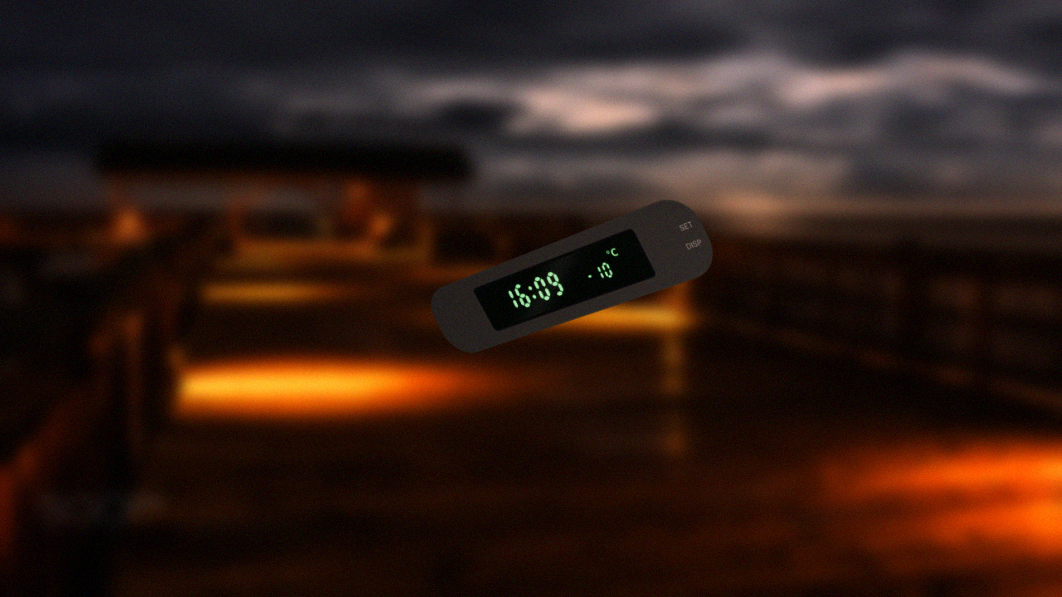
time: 16:09
